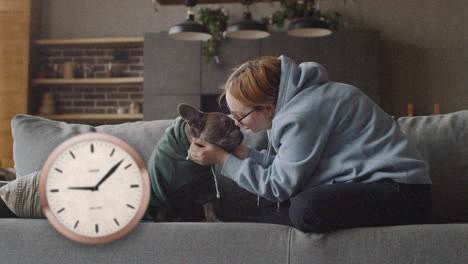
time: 9:08
